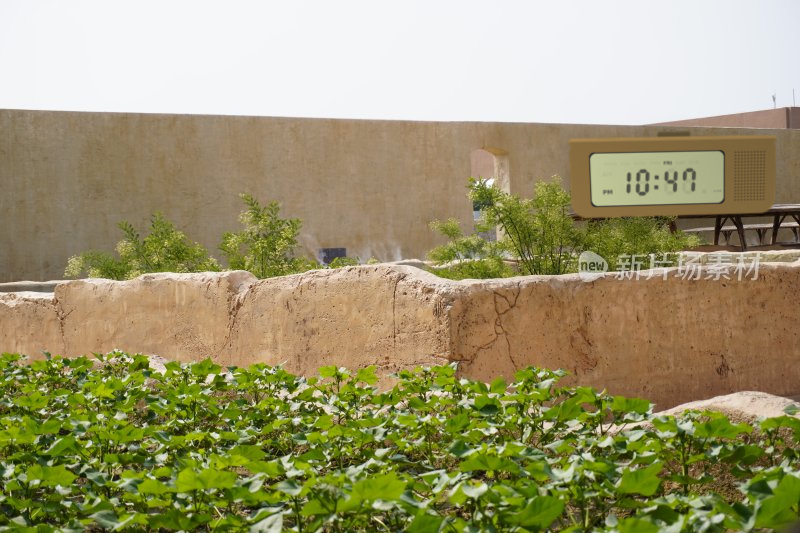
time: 10:47
